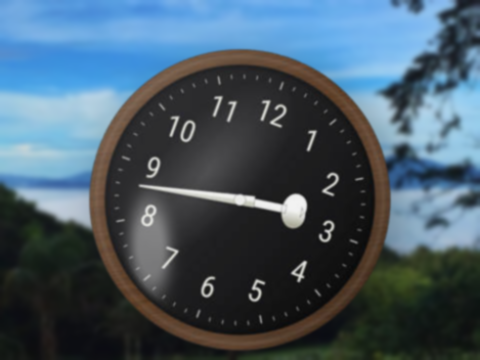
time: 2:43
